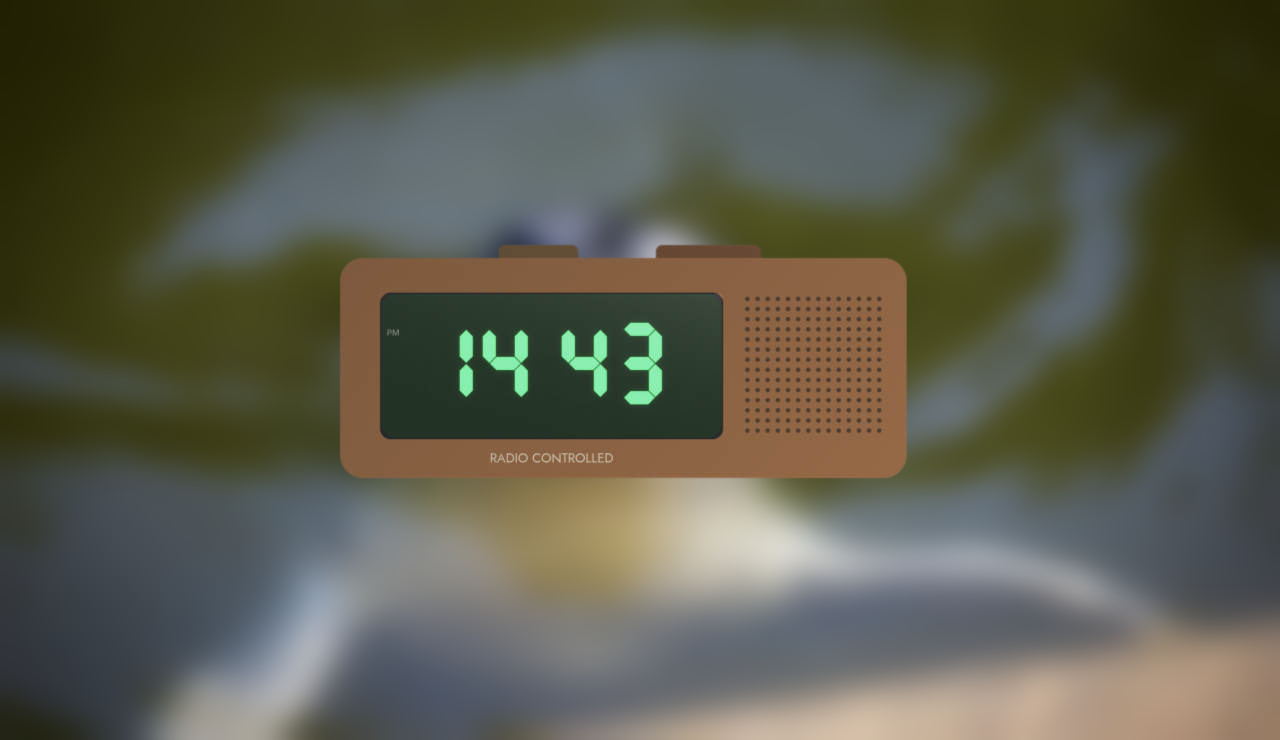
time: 14:43
